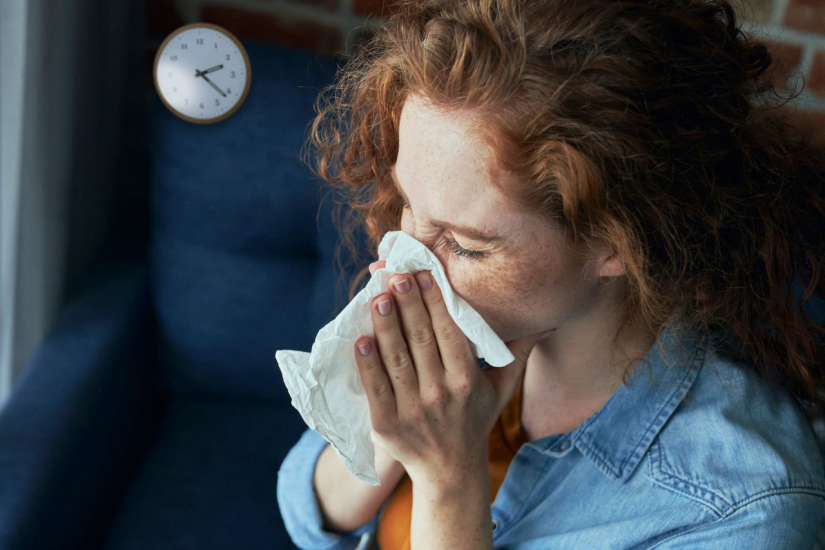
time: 2:22
